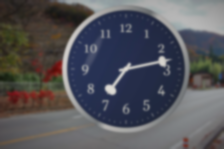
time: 7:13
